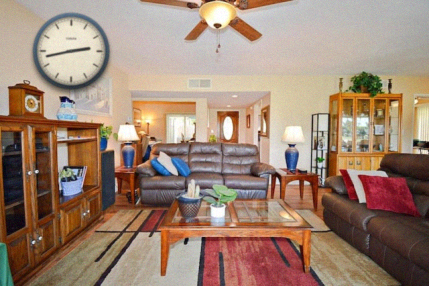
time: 2:43
